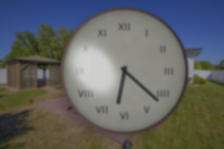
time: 6:22
